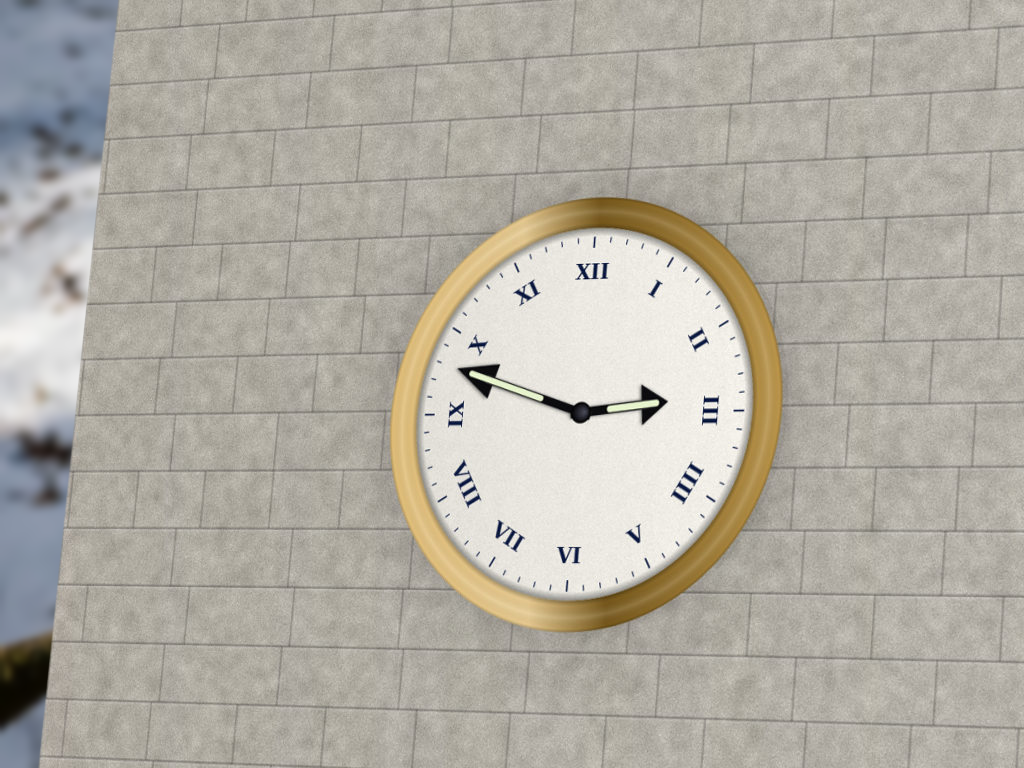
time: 2:48
